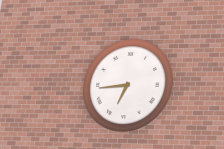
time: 6:44
